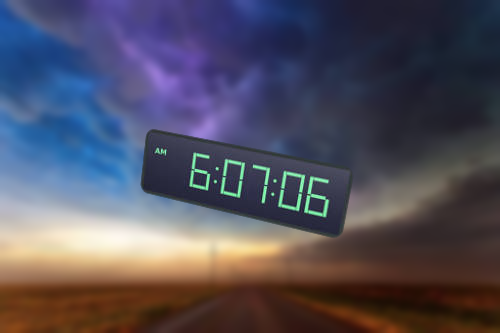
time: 6:07:06
